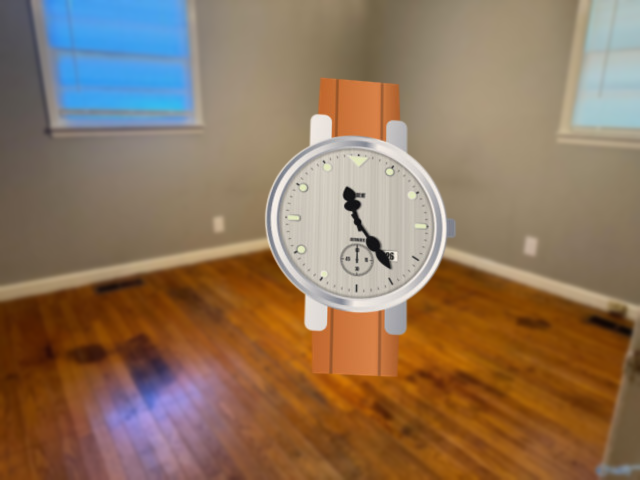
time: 11:24
